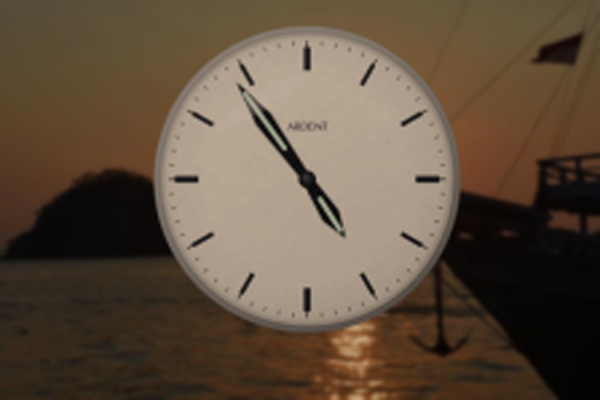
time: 4:54
